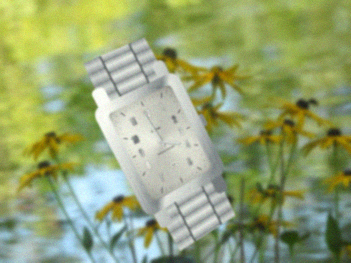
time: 3:59
